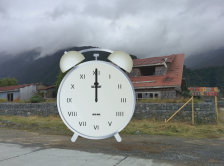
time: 12:00
